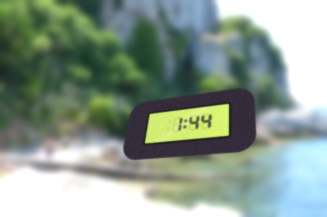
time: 1:44
